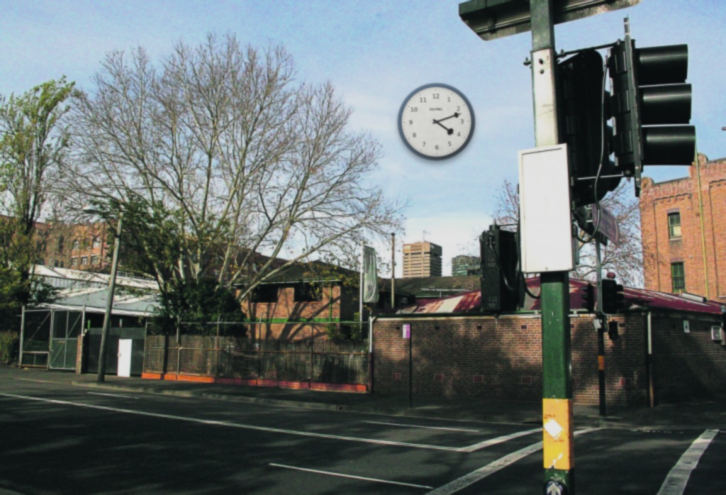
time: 4:12
